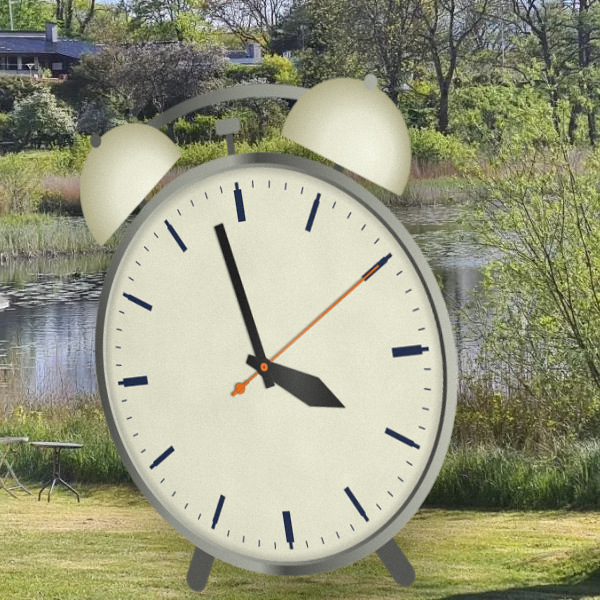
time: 3:58:10
